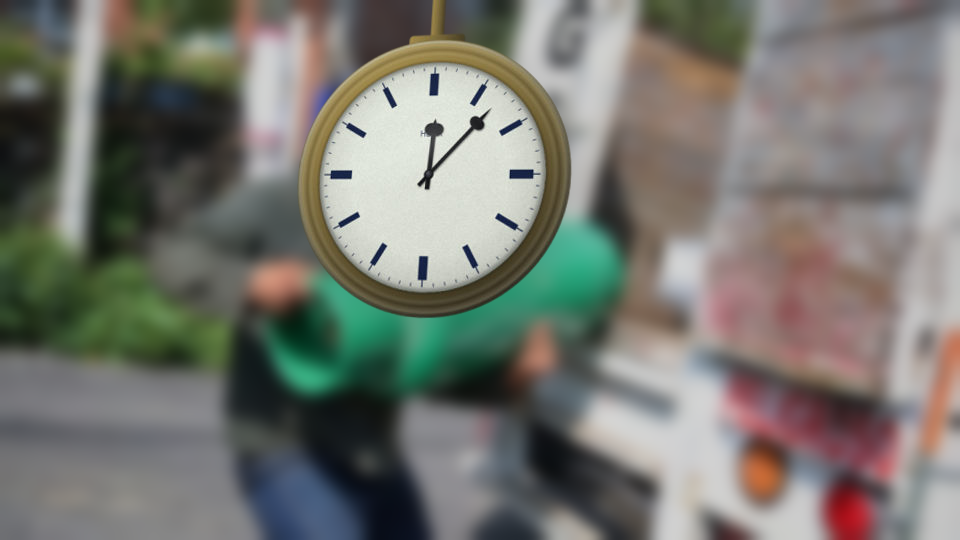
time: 12:07
